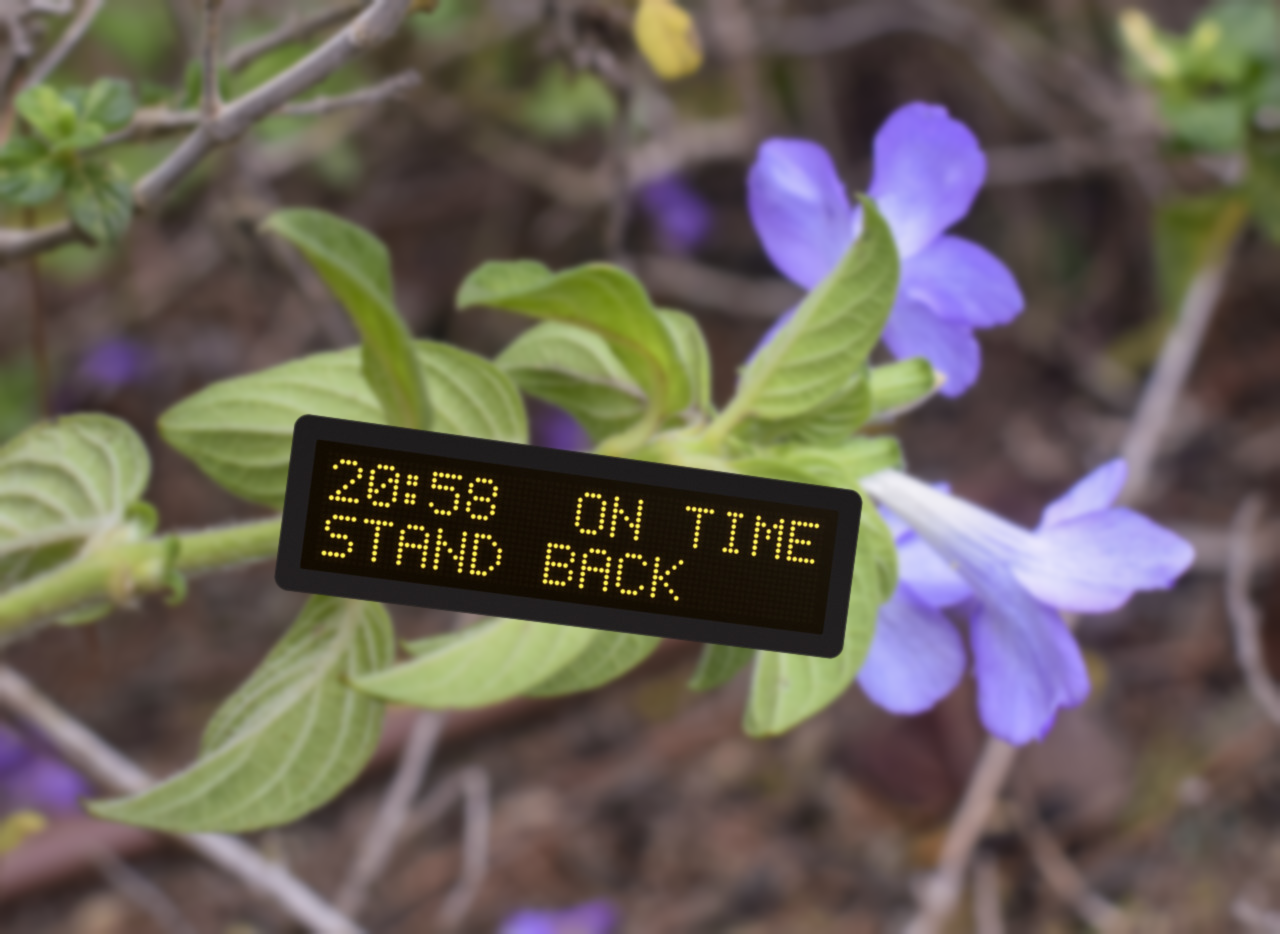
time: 20:58
